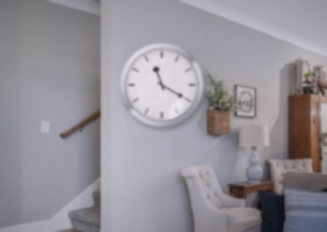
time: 11:20
